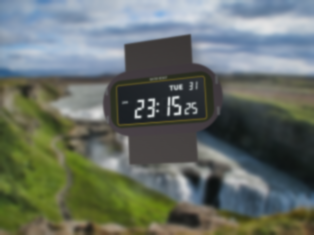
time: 23:15:25
